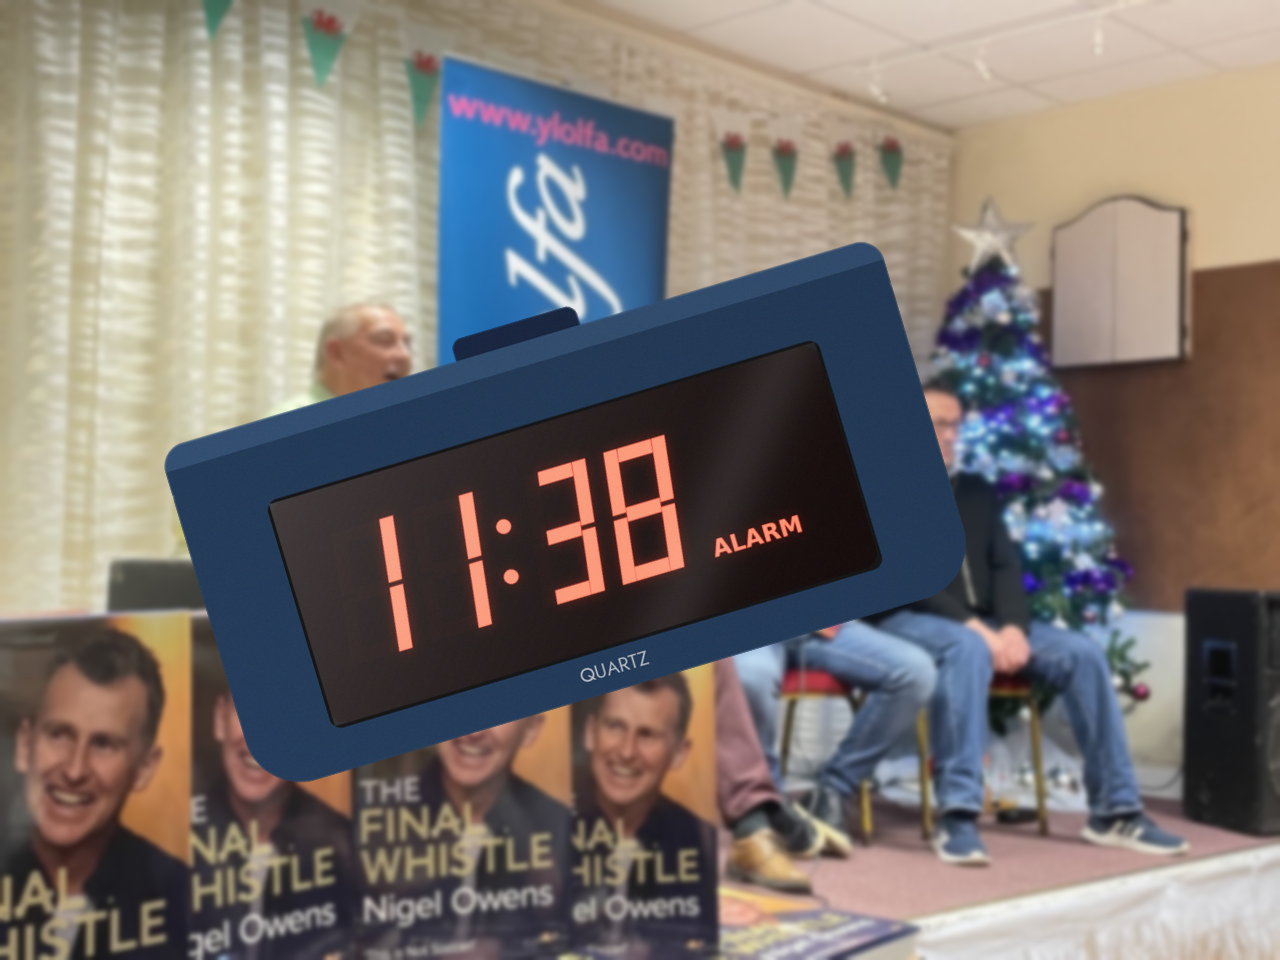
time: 11:38
